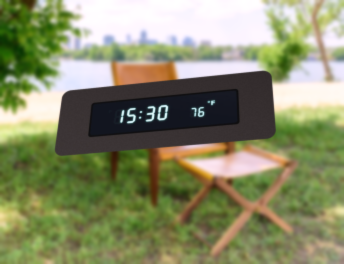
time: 15:30
